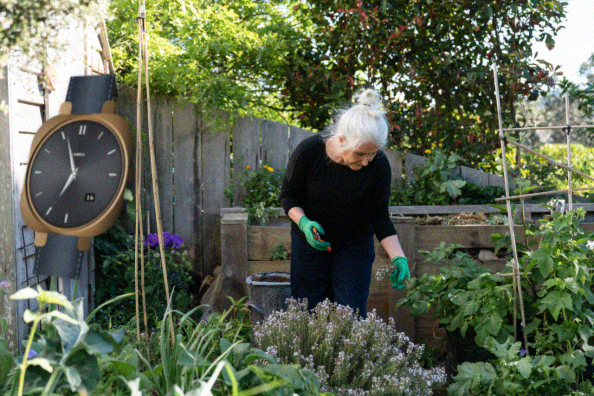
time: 6:56
